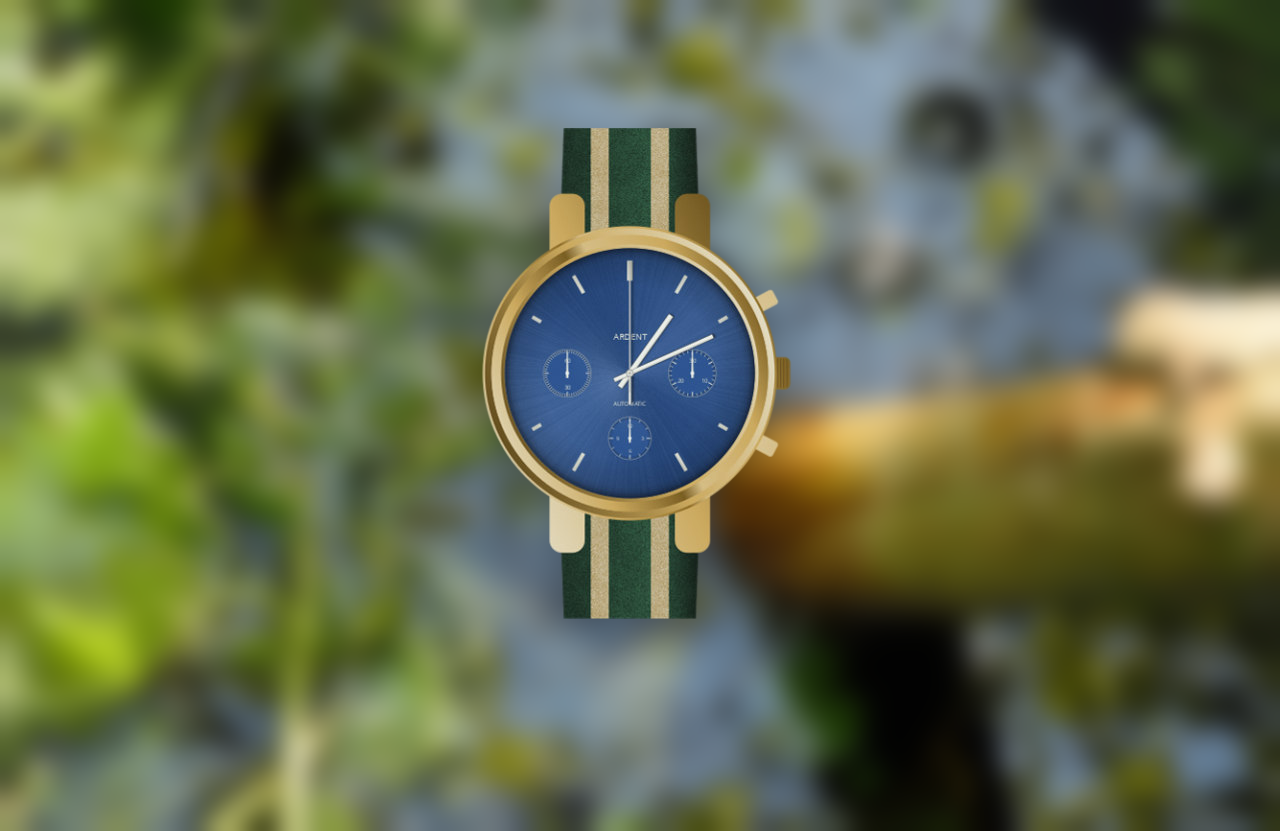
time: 1:11
